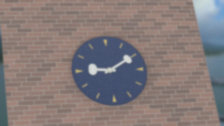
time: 9:10
